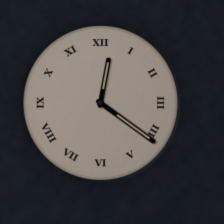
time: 12:21
